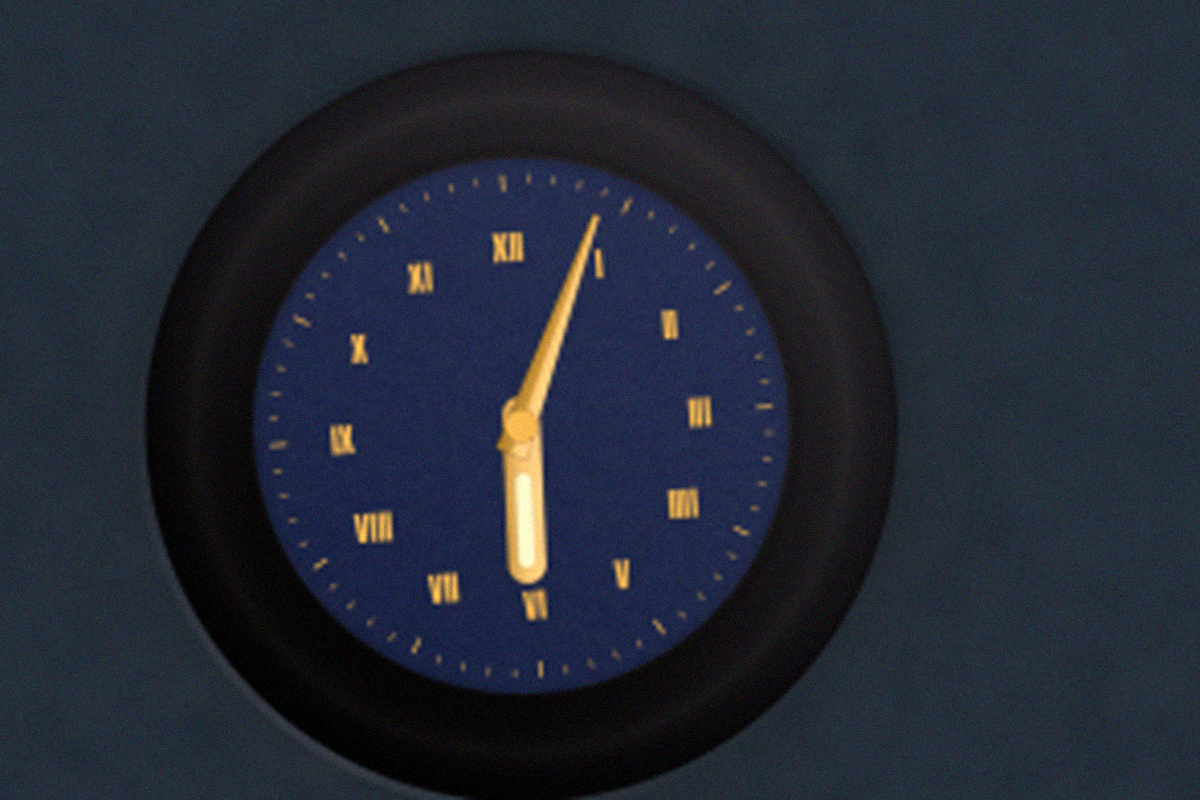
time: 6:04
